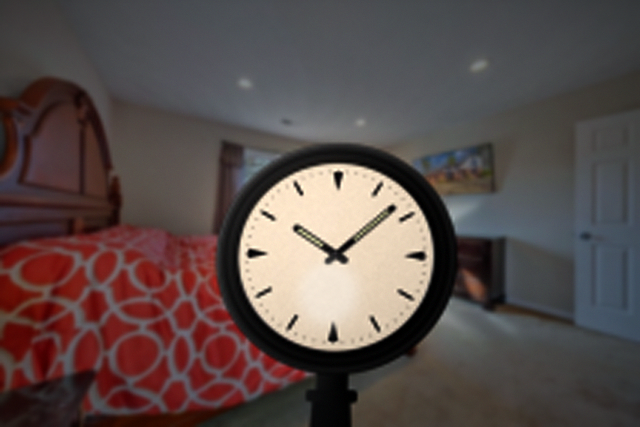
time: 10:08
